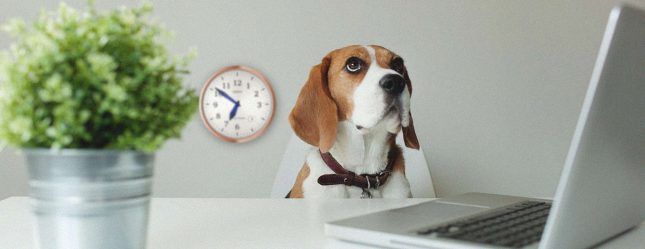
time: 6:51
